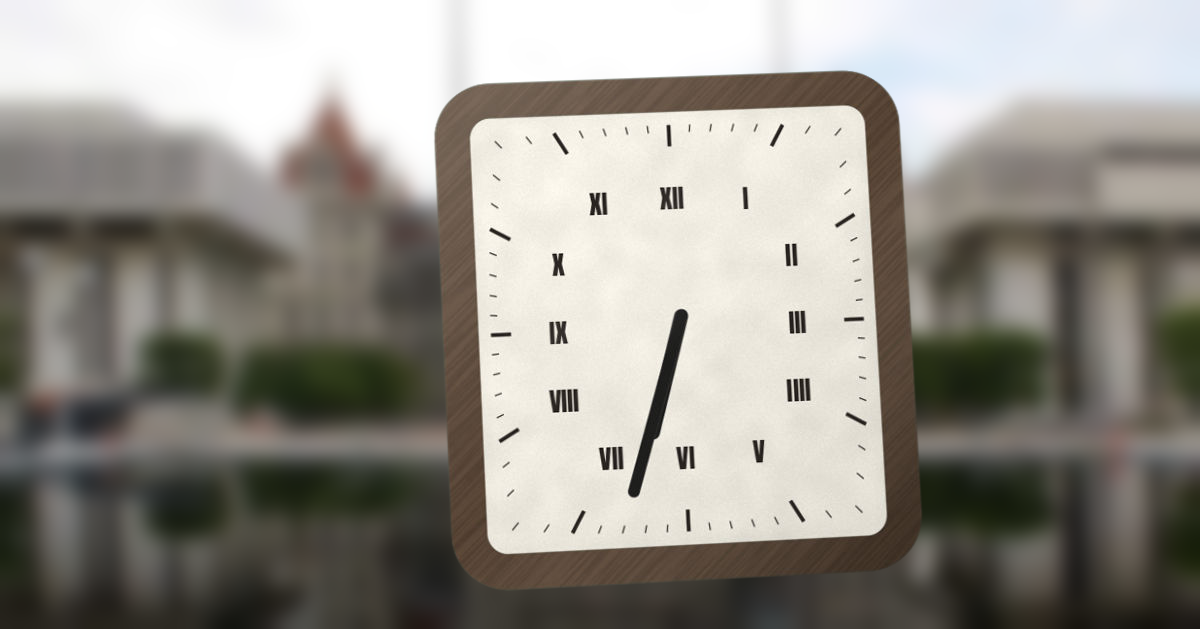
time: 6:33
